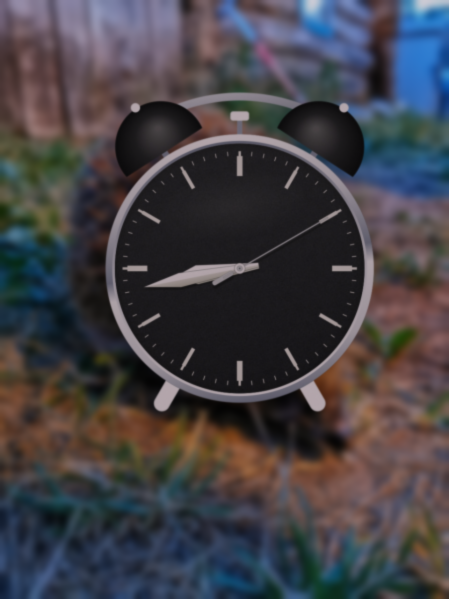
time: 8:43:10
